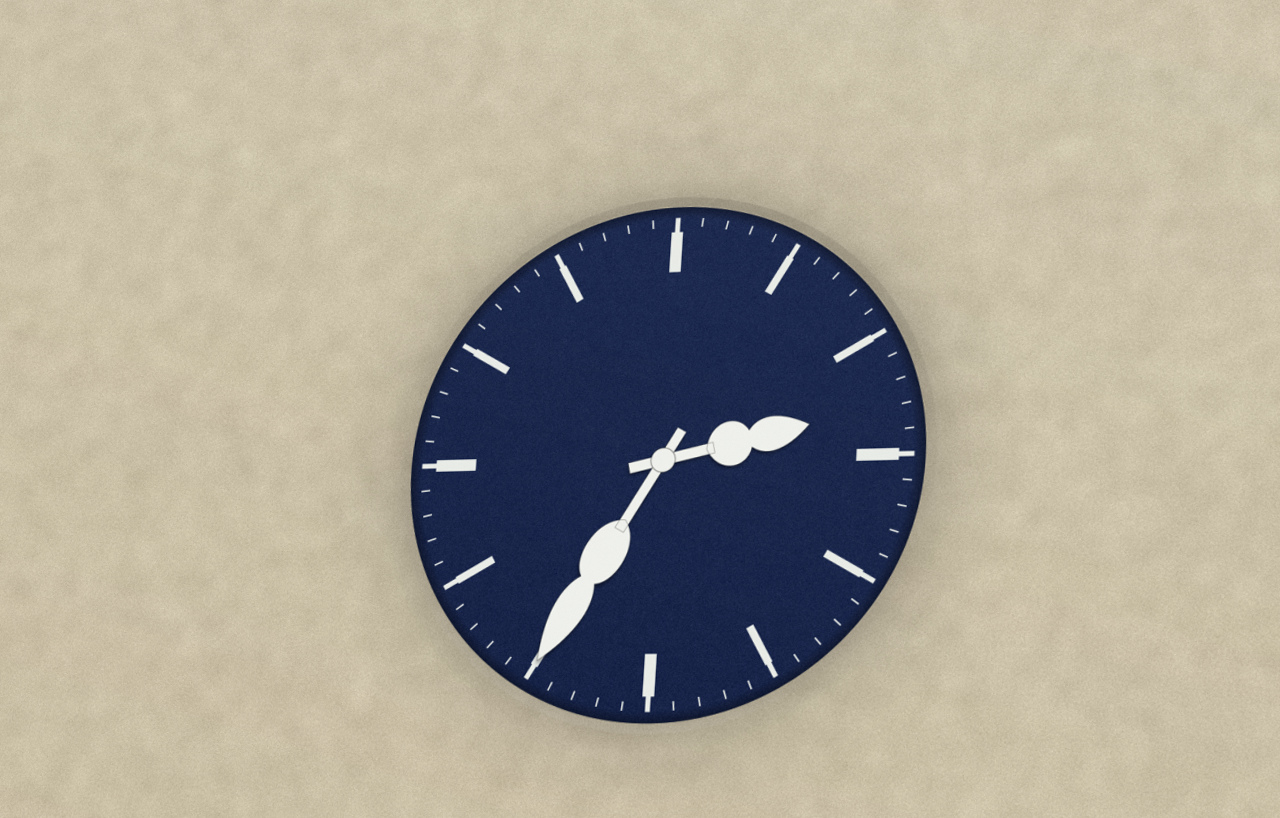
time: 2:35
